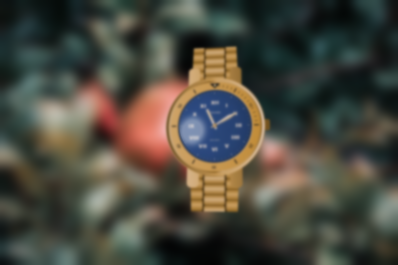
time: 11:10
